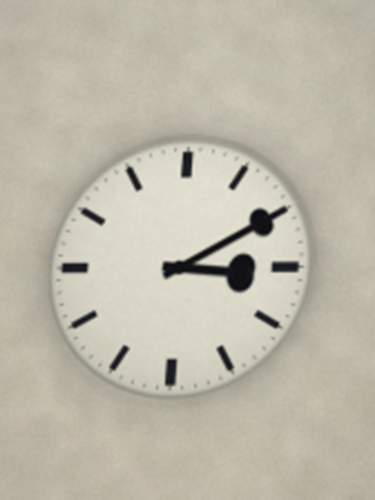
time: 3:10
